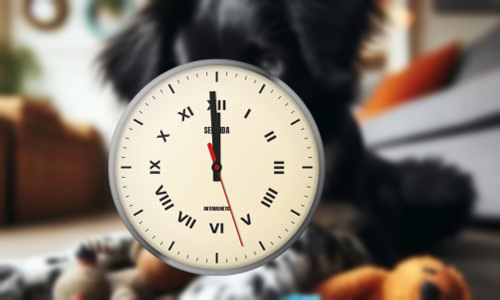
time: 11:59:27
